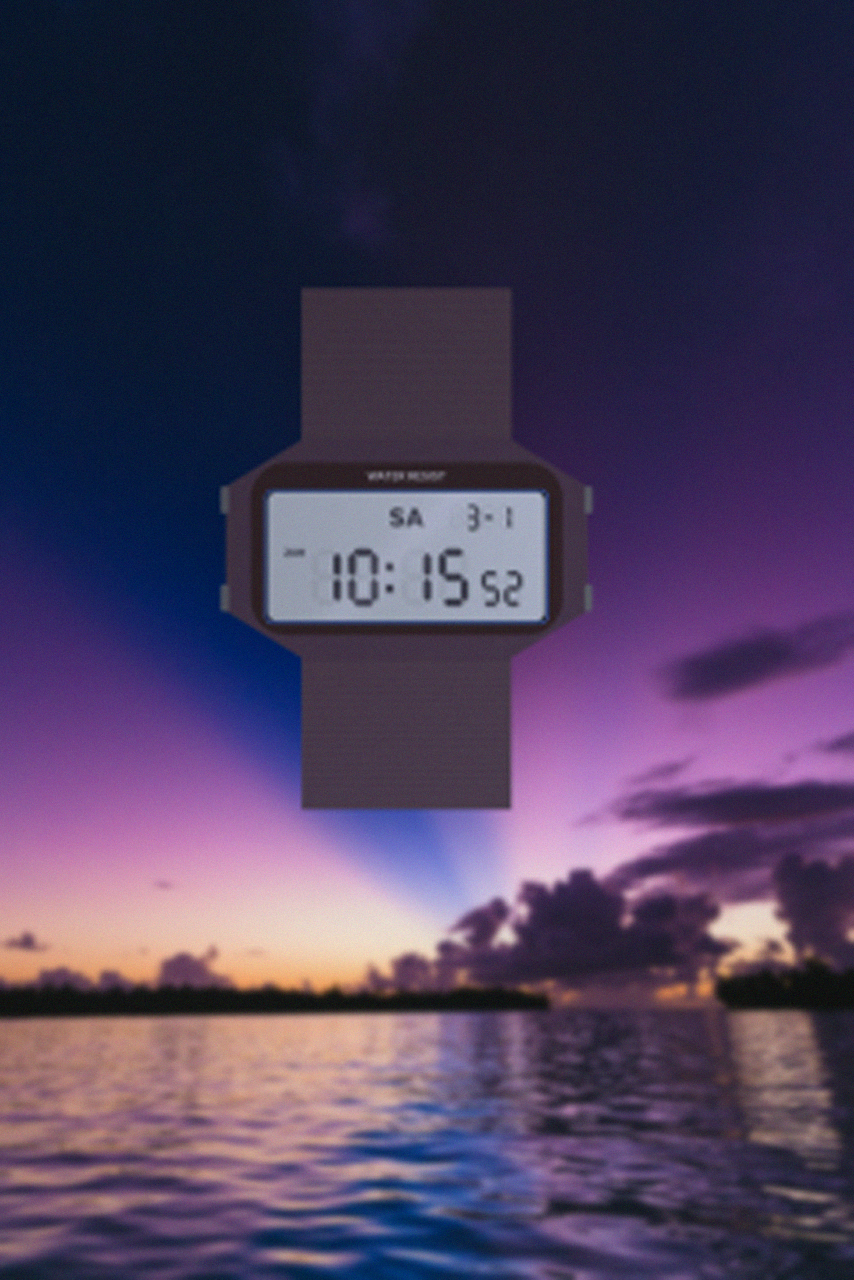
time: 10:15:52
